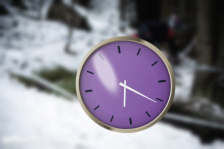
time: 6:21
